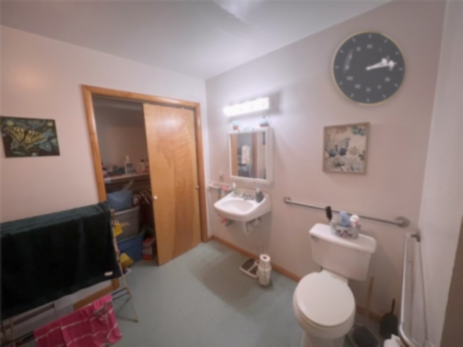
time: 2:13
